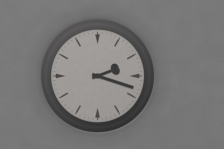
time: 2:18
